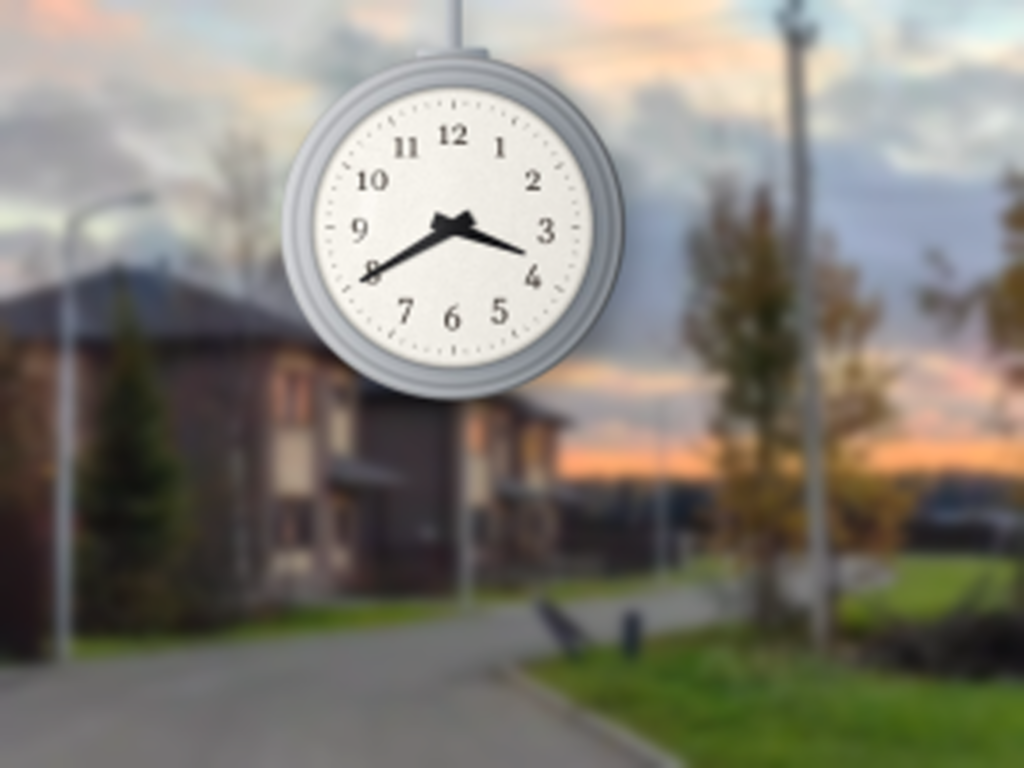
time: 3:40
